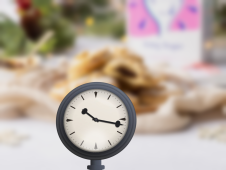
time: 10:17
